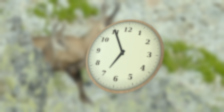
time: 6:55
